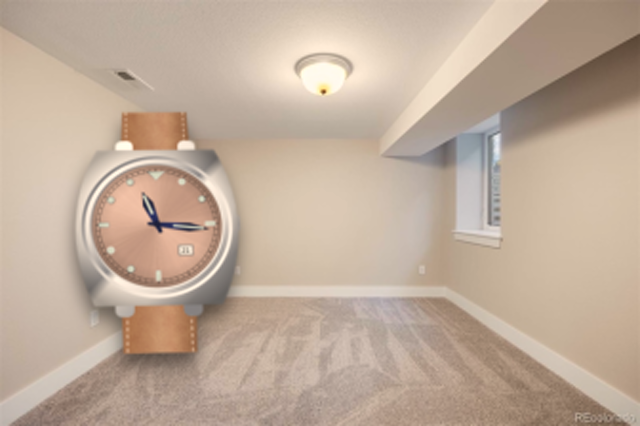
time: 11:16
